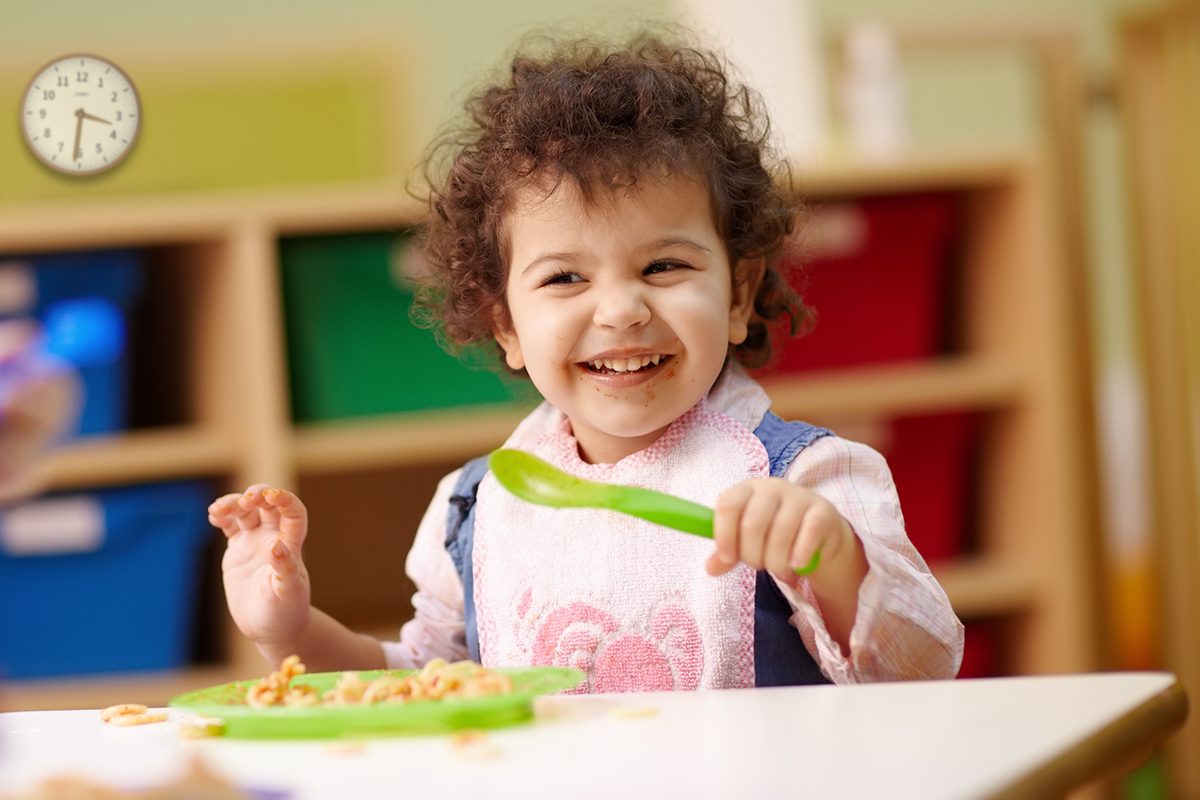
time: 3:31
